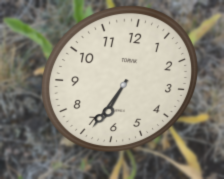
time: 6:34
